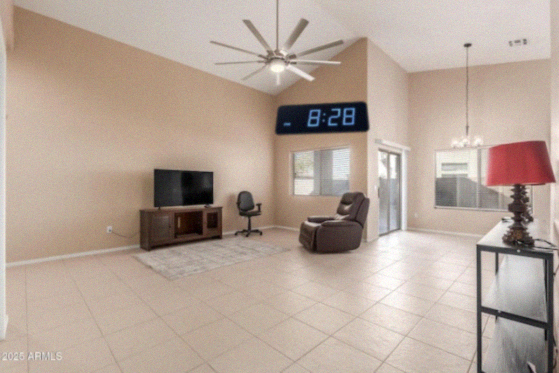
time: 8:28
